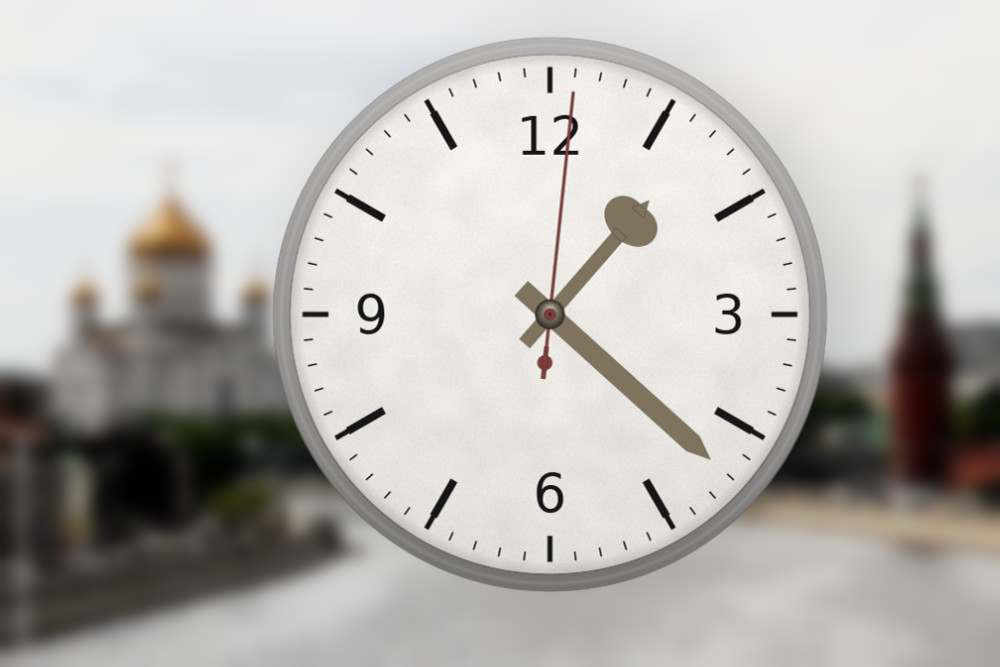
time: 1:22:01
